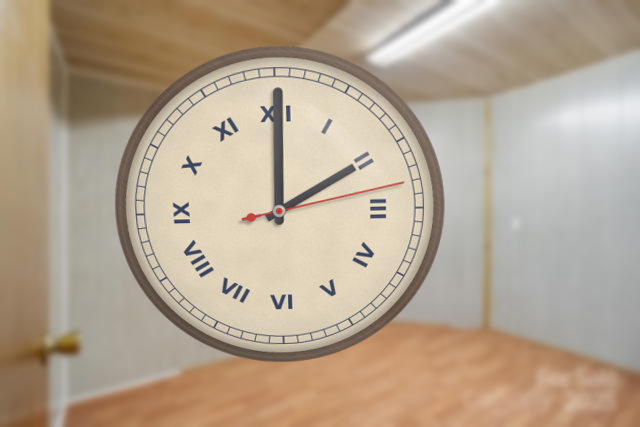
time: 2:00:13
